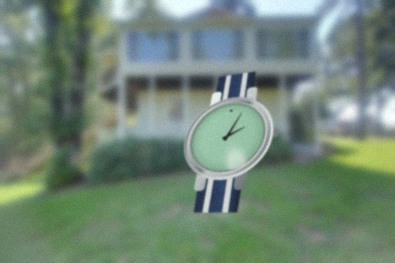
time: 2:04
